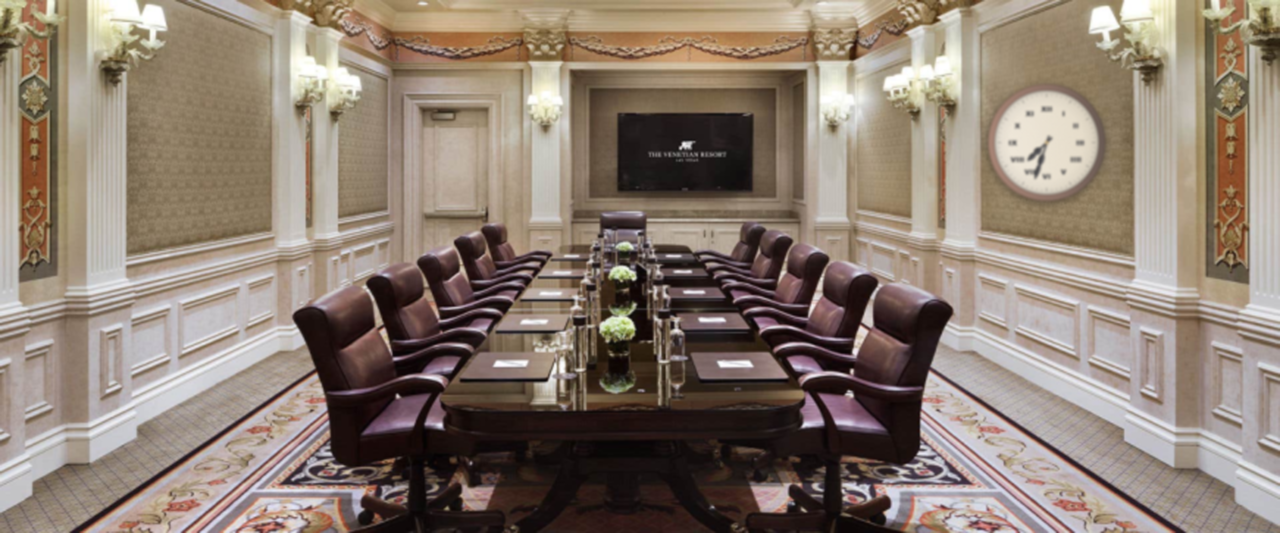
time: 7:33
